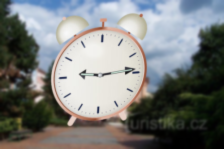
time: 9:14
